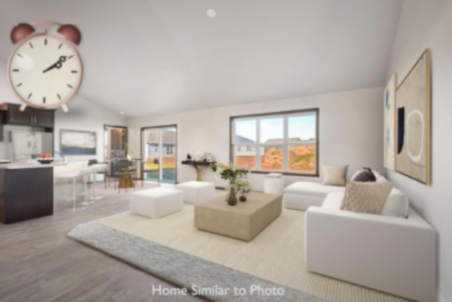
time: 2:09
